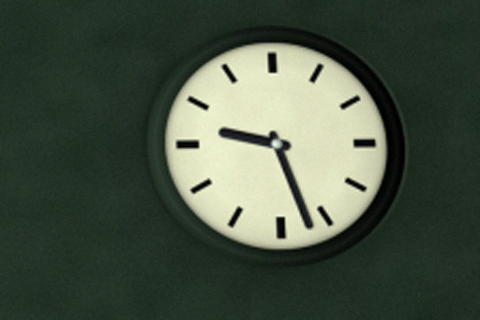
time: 9:27
